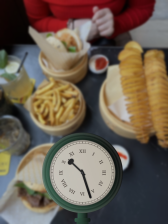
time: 10:27
